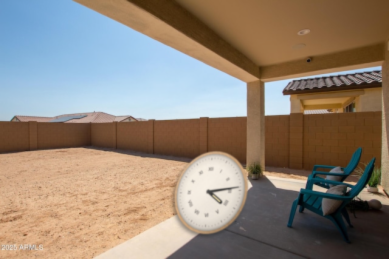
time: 4:14
